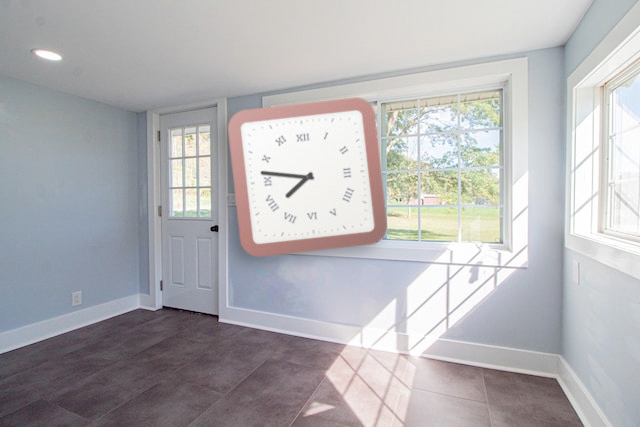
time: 7:47
